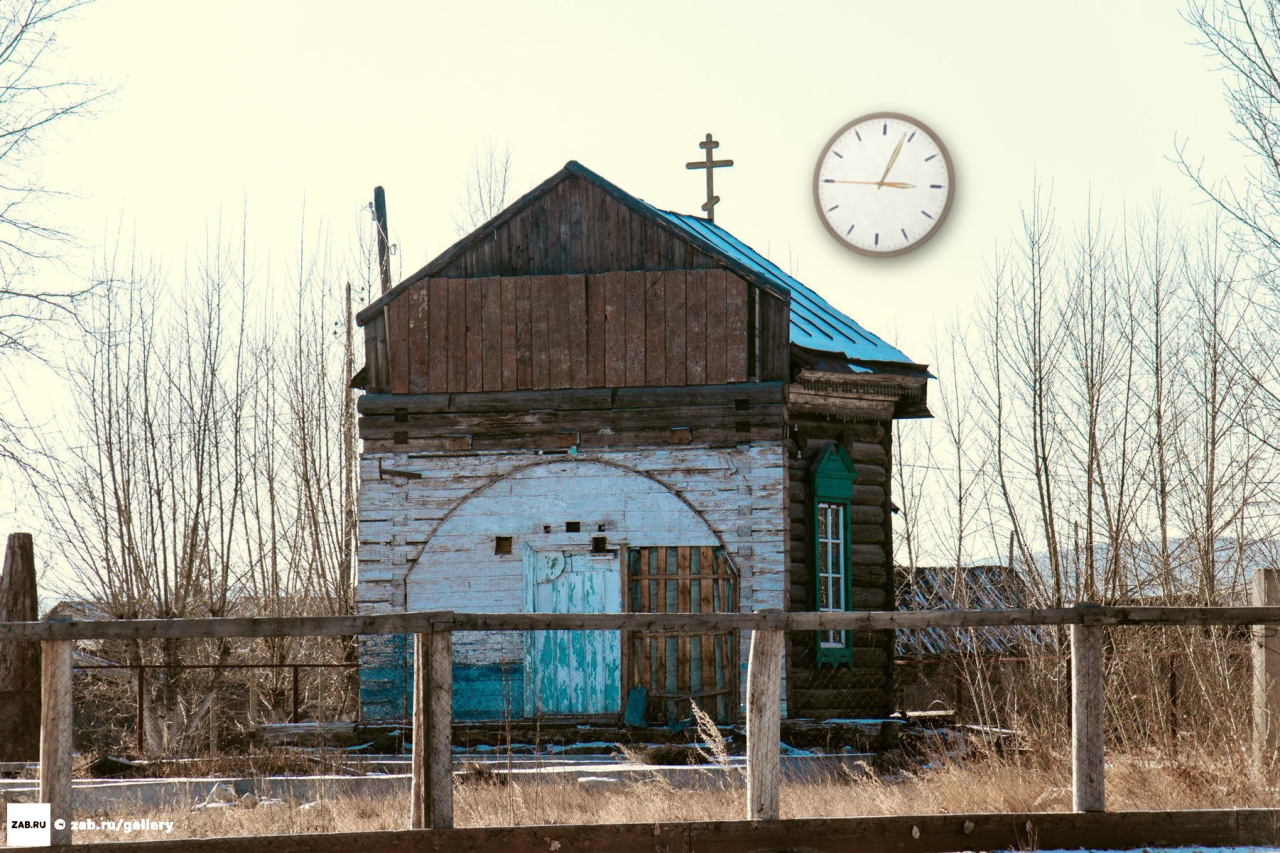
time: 3:03:45
